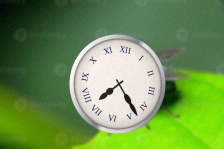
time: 7:23
